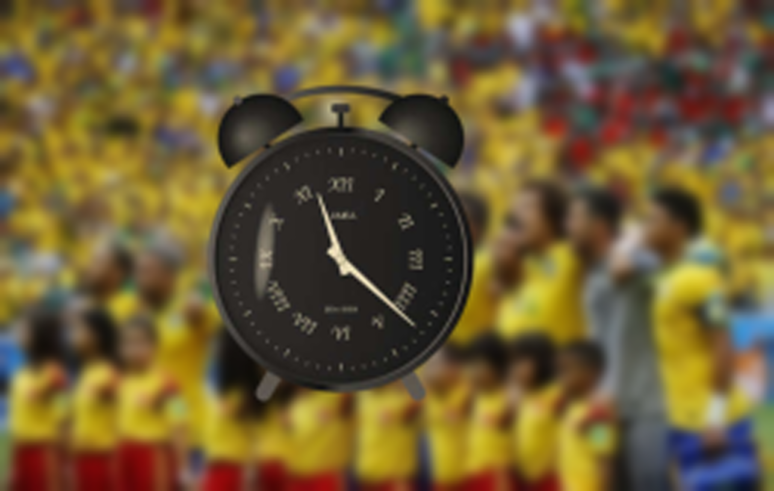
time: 11:22
